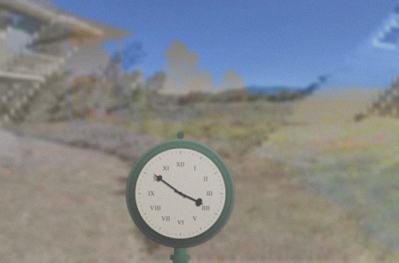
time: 3:51
